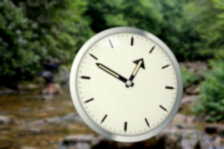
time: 12:49
